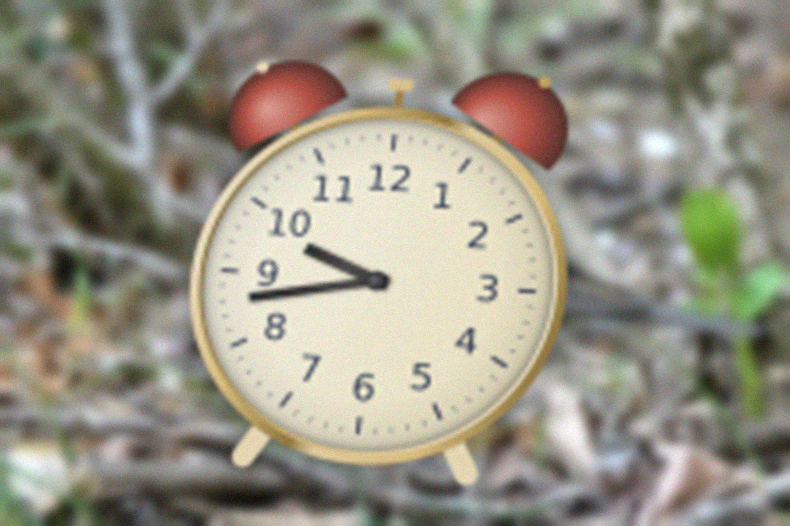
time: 9:43
